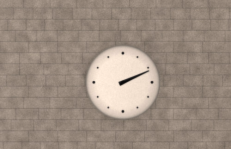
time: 2:11
